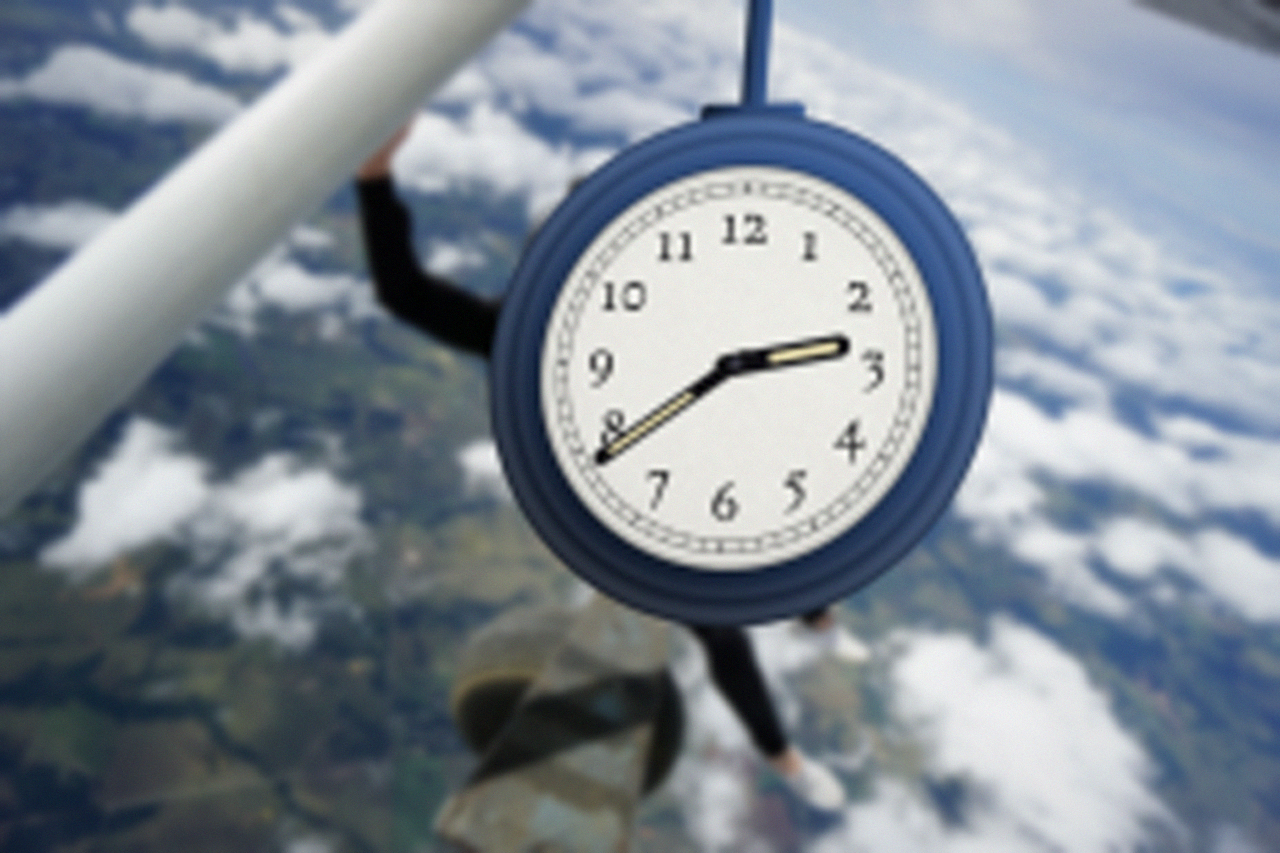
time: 2:39
